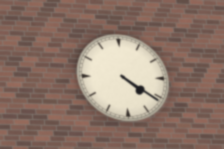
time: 4:21
